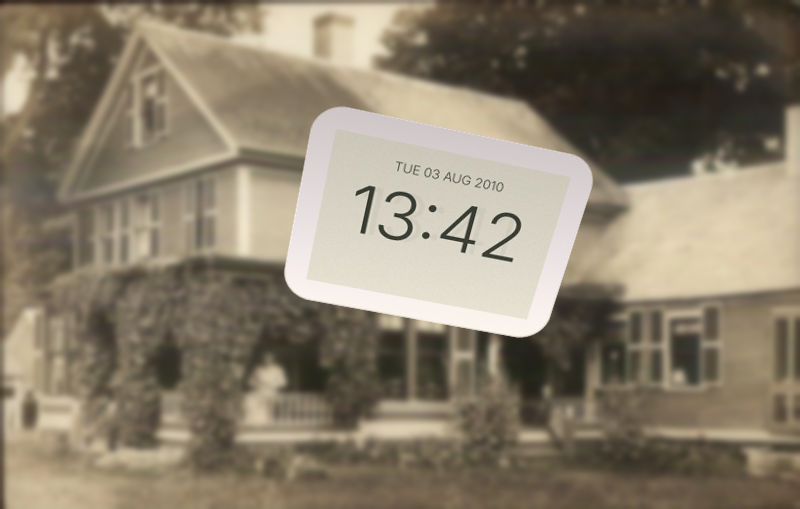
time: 13:42
